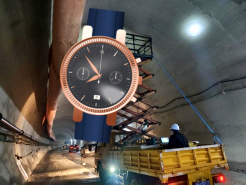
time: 7:53
